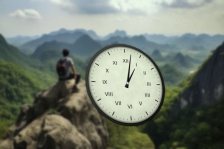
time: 1:02
